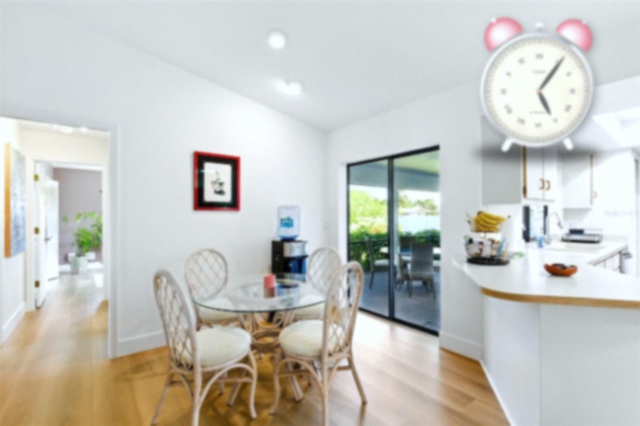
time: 5:06
